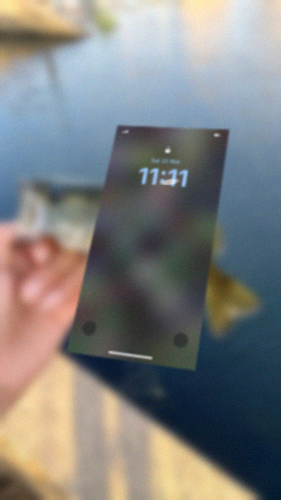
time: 11:11
